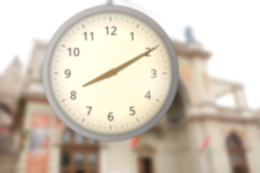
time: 8:10
